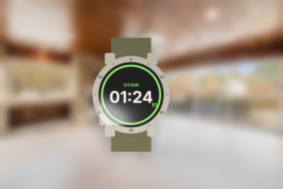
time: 1:24
